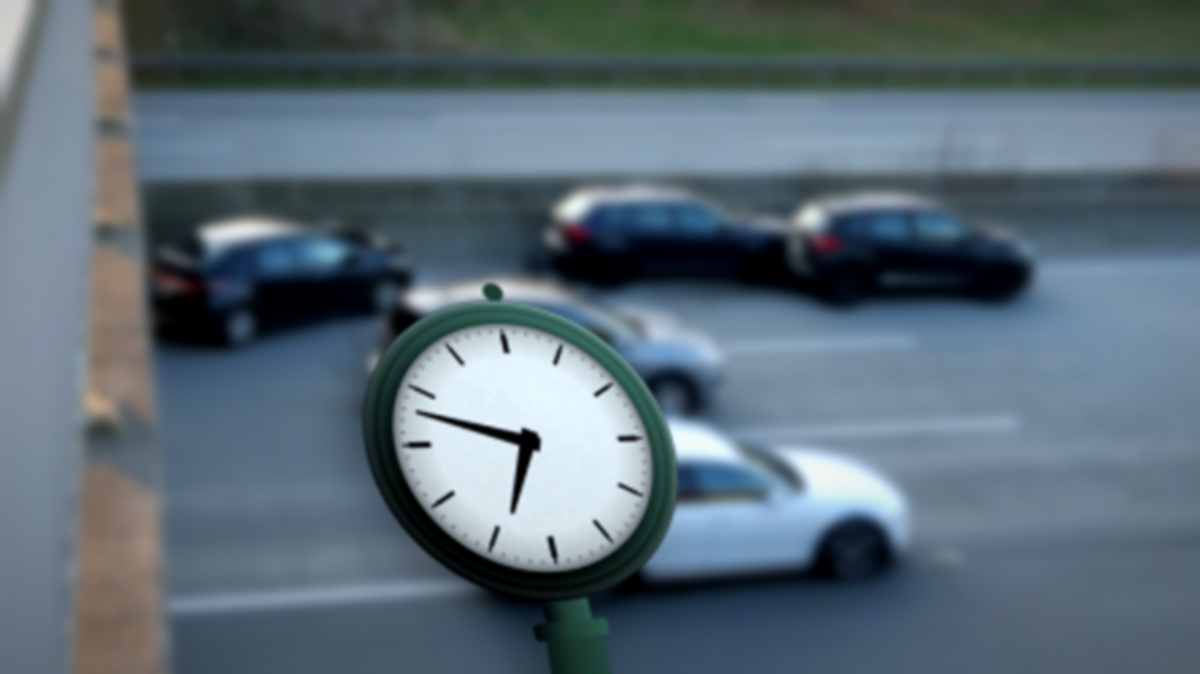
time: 6:48
